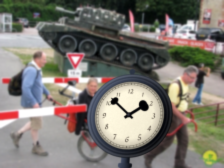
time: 1:52
